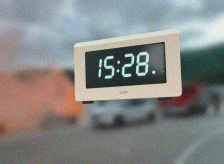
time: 15:28
